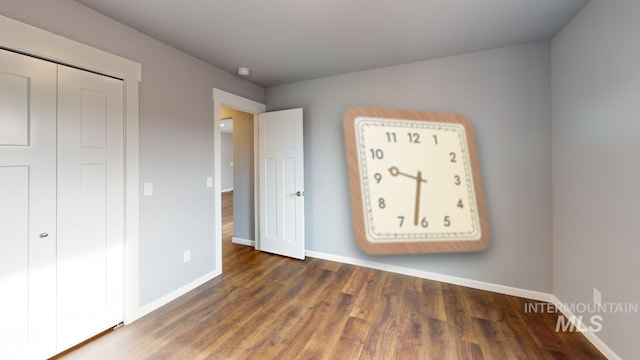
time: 9:32
